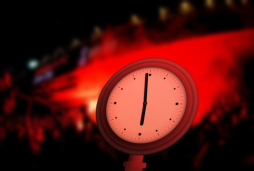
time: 5:59
